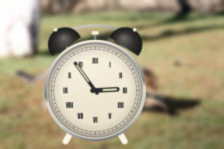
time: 2:54
